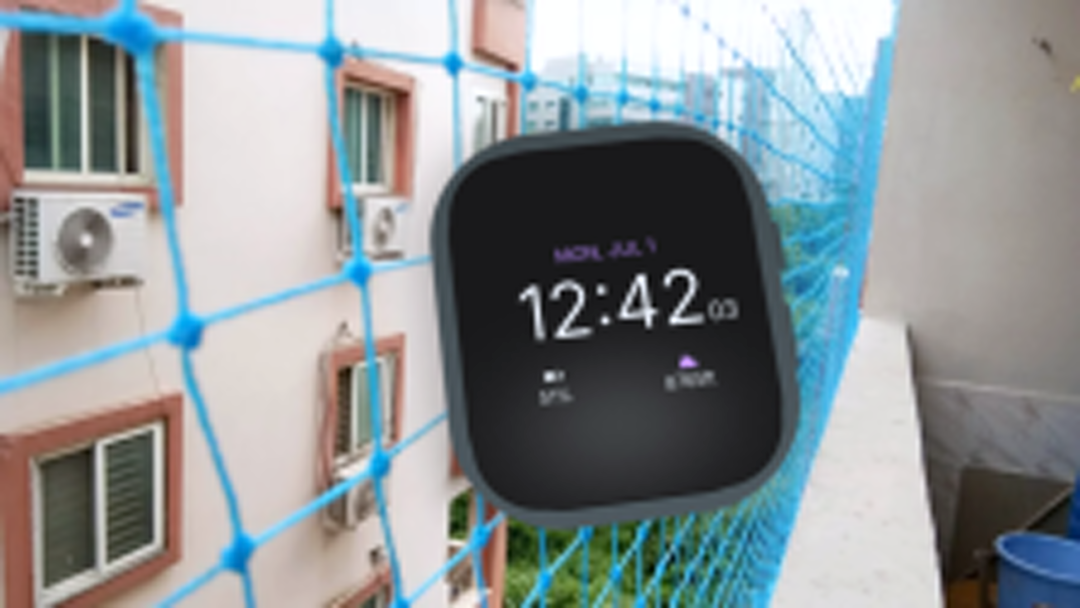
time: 12:42
